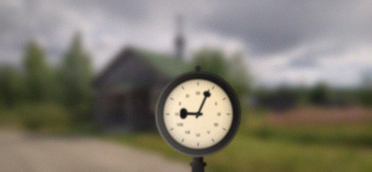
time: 9:04
